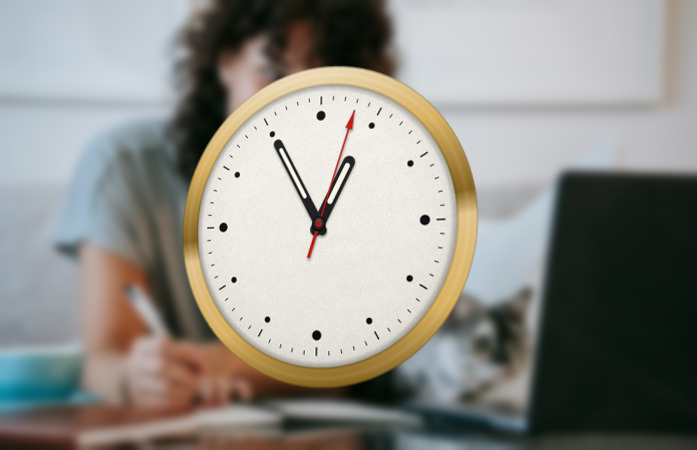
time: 12:55:03
